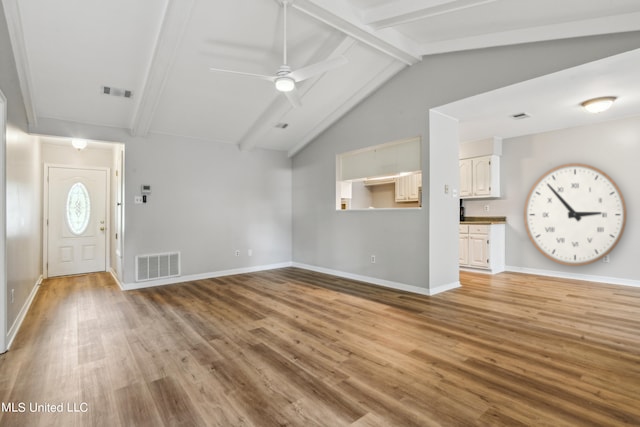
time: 2:53
